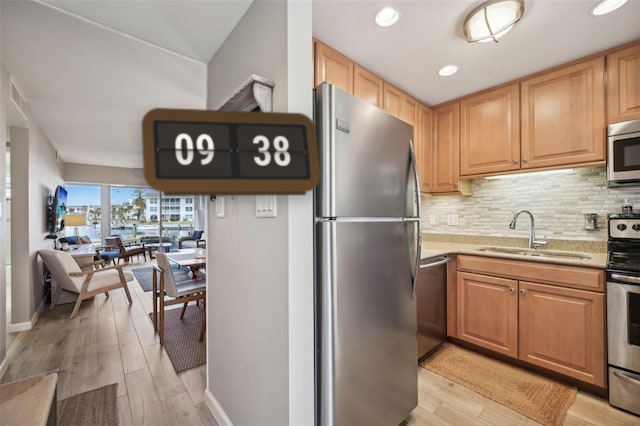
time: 9:38
